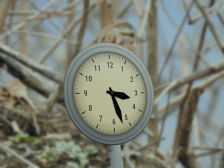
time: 3:27
